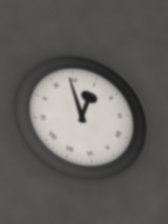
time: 12:59
